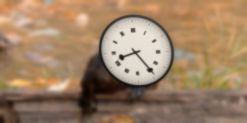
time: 8:24
